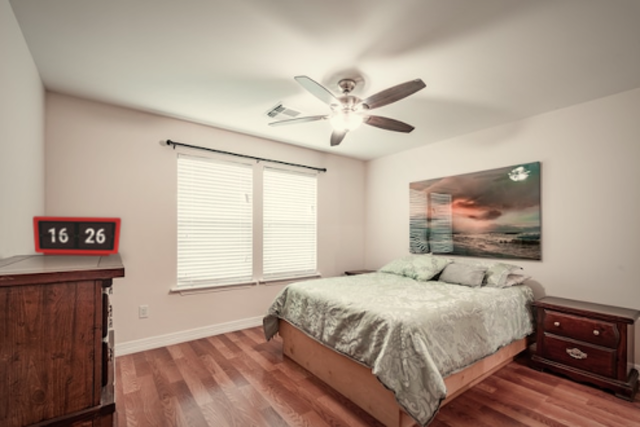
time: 16:26
